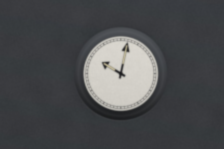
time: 10:02
